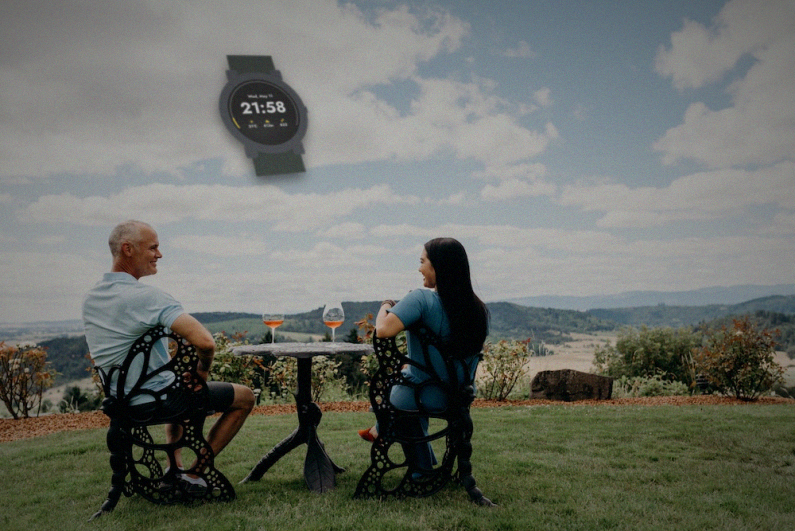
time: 21:58
